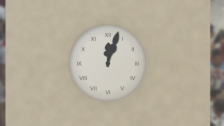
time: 12:03
